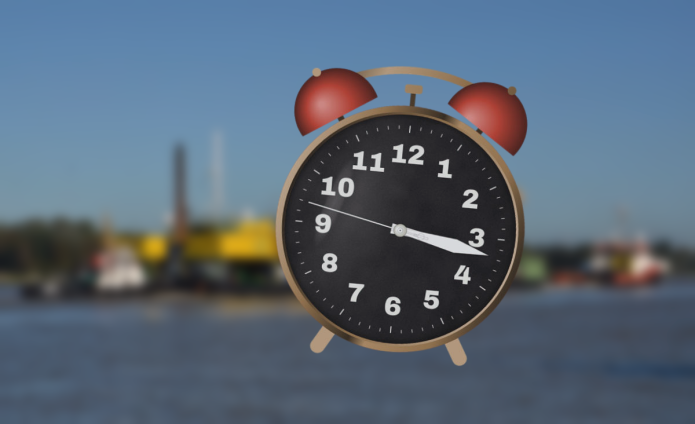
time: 3:16:47
